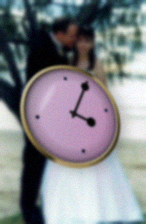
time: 4:06
